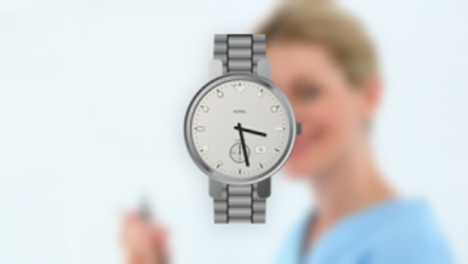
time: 3:28
